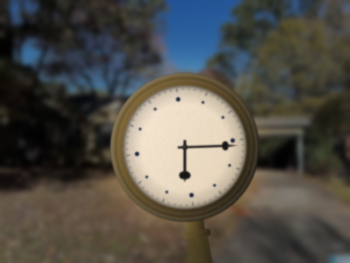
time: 6:16
